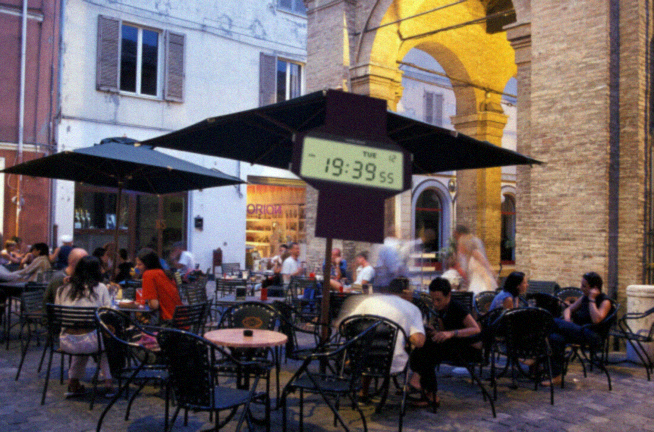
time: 19:39:55
